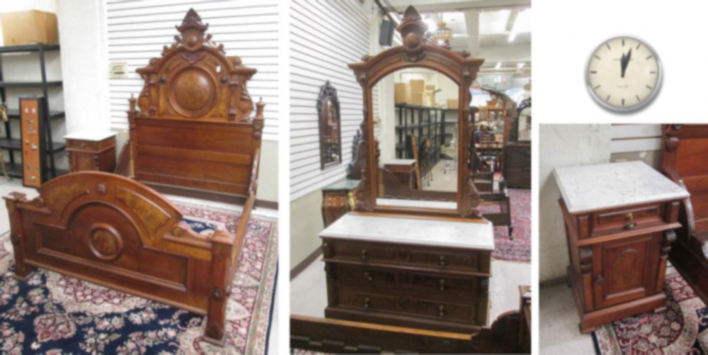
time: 12:03
